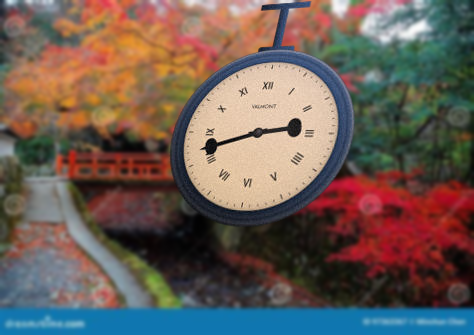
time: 2:42
